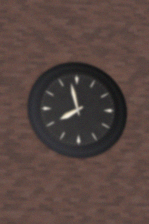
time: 7:58
